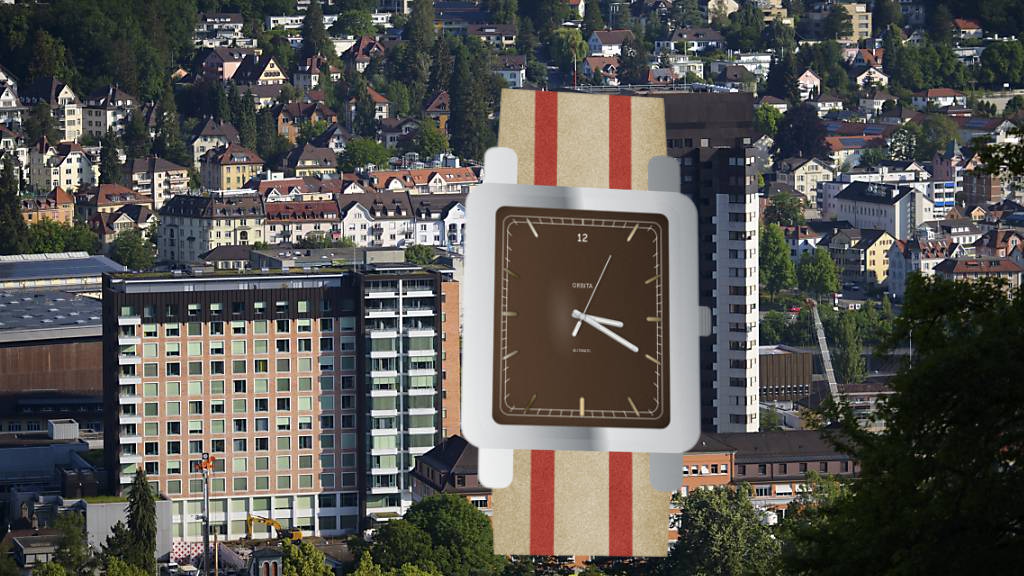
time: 3:20:04
